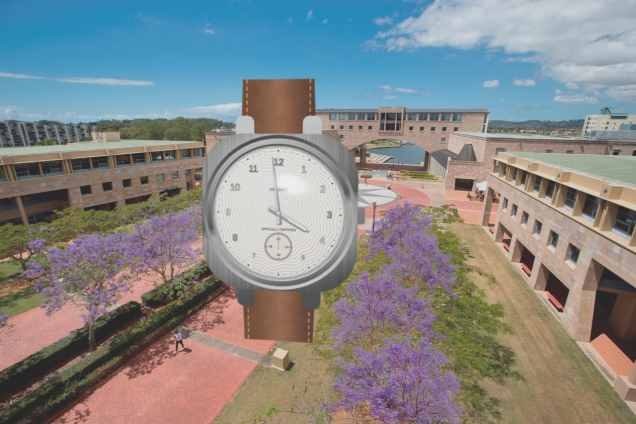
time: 3:59
